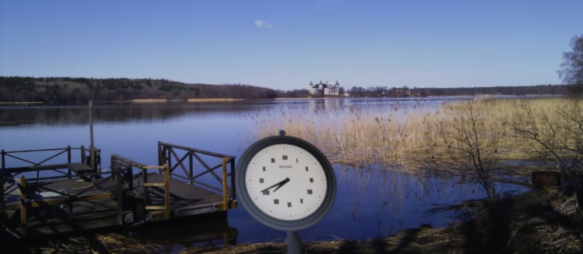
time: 7:41
